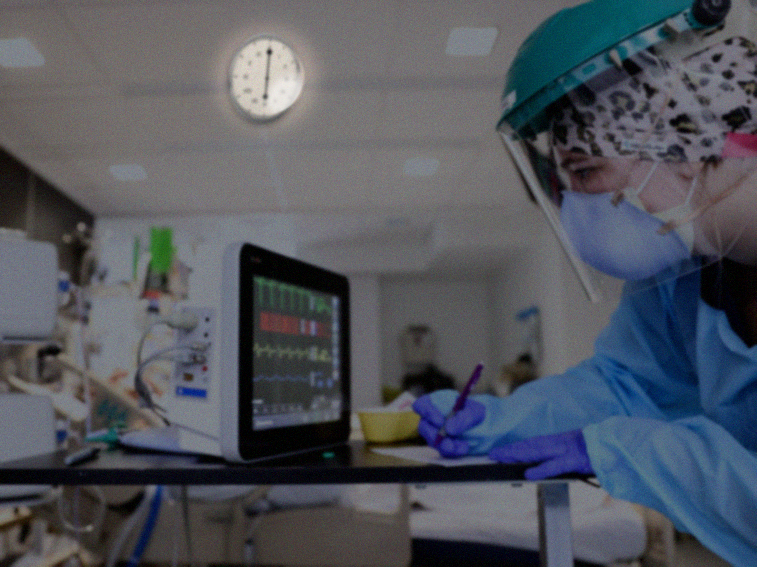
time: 6:00
